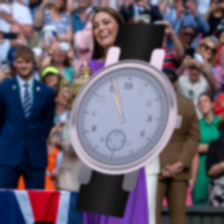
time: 10:56
